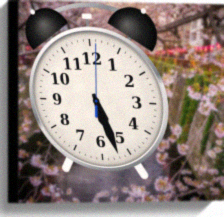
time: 5:27:01
